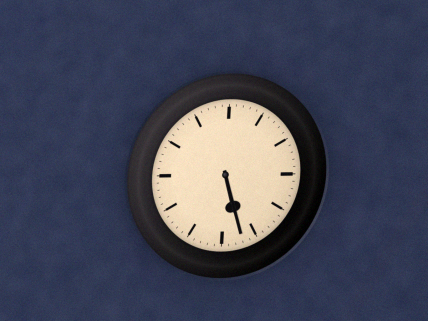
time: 5:27
